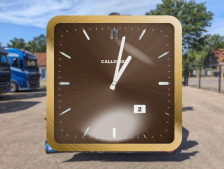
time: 1:02
